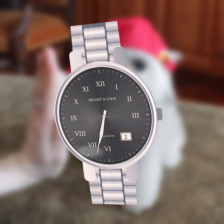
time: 6:33
